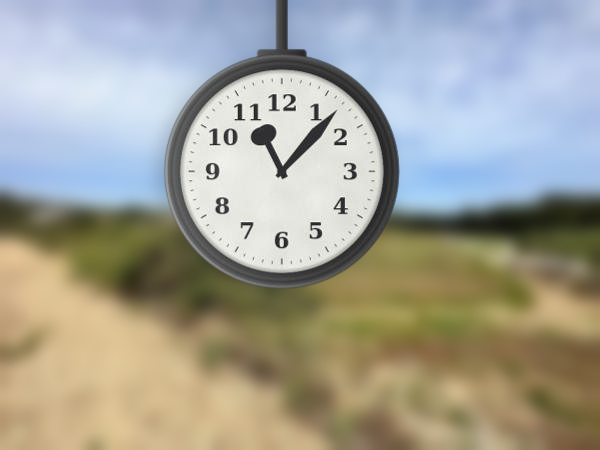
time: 11:07
